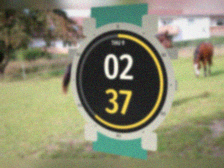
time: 2:37
